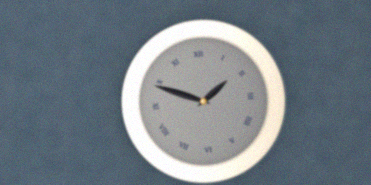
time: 1:49
